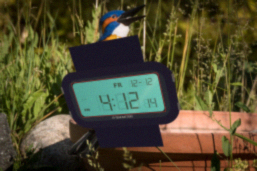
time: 4:12
